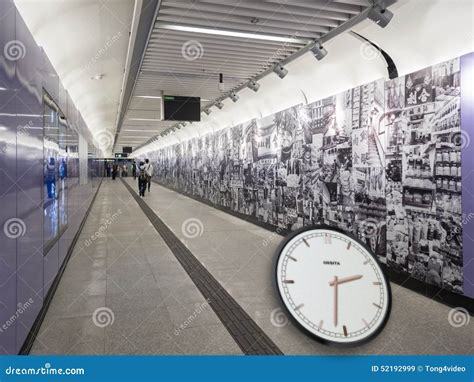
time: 2:32
